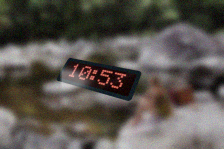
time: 10:53
